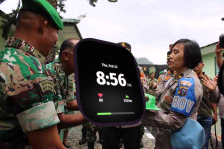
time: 8:56
